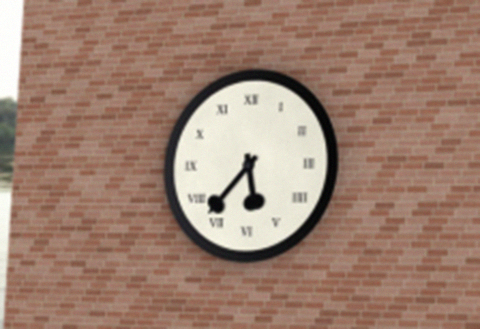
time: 5:37
